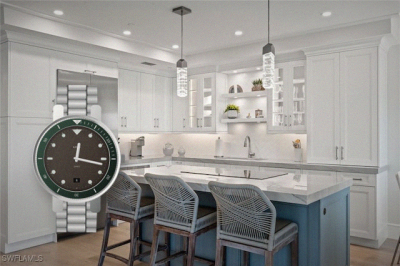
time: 12:17
